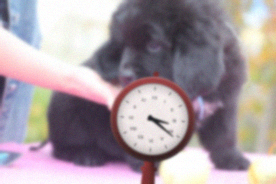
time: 3:21
